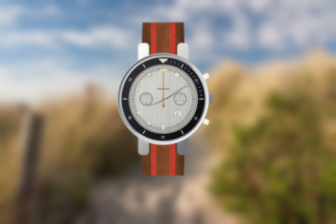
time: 8:10
